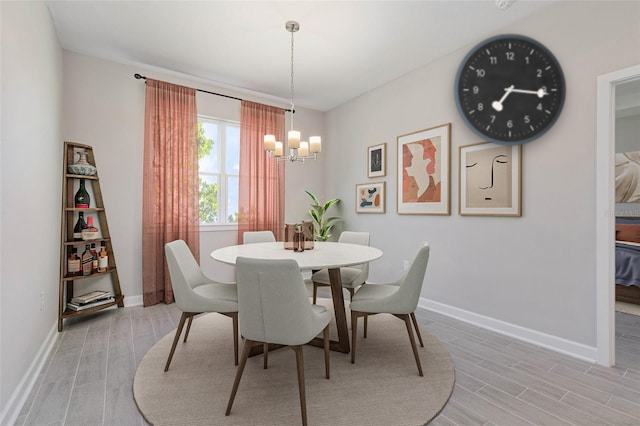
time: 7:16
